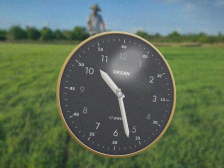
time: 10:27
